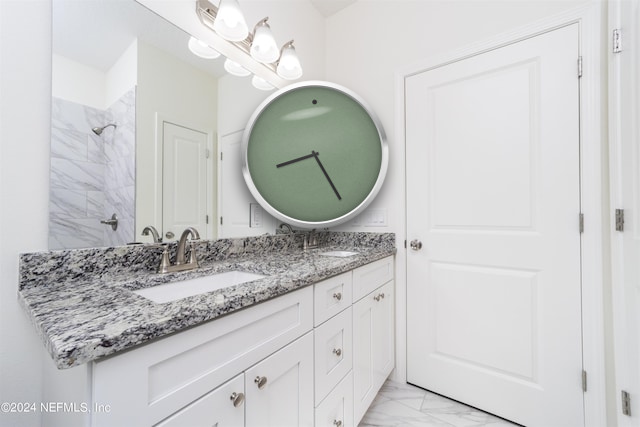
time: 8:25
